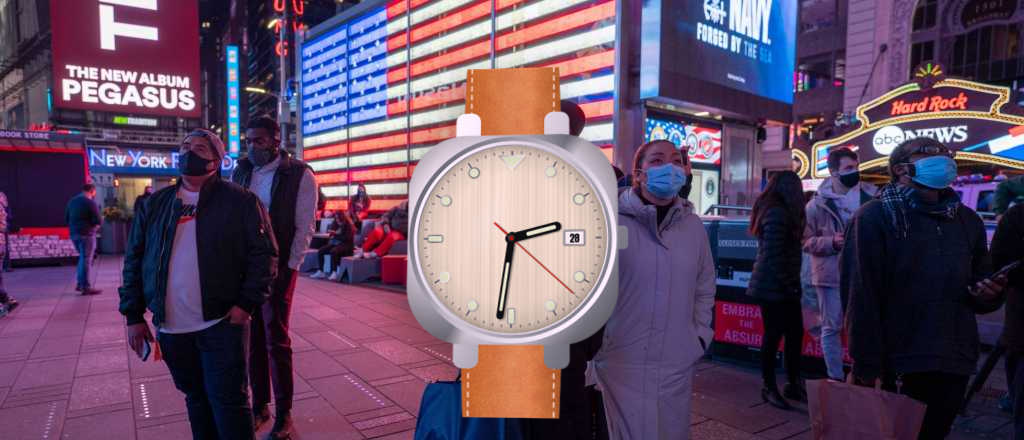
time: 2:31:22
